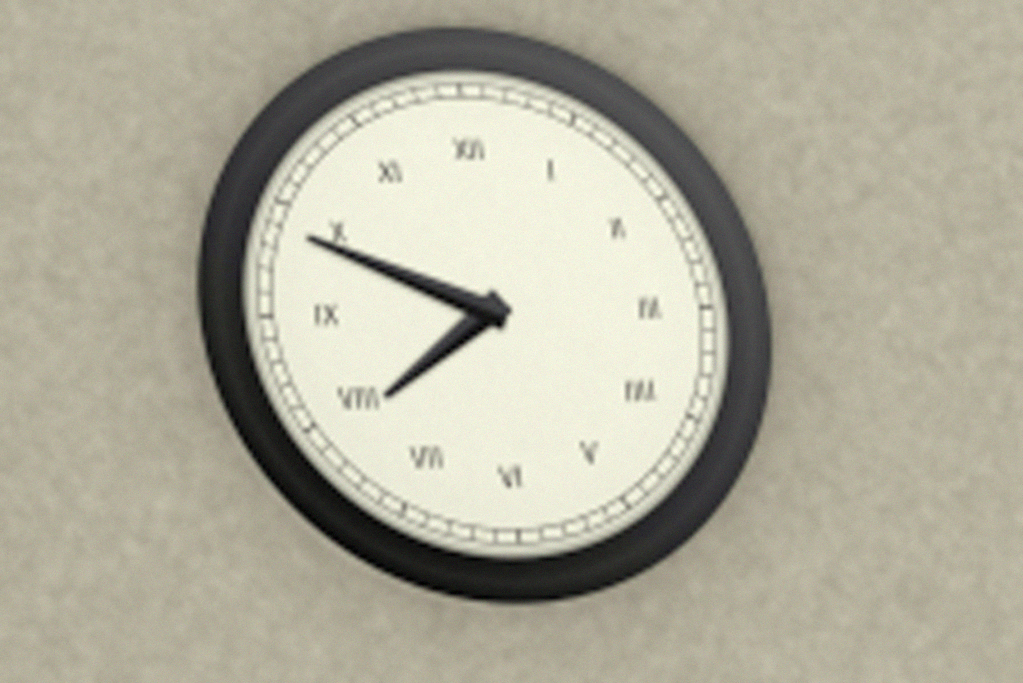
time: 7:49
